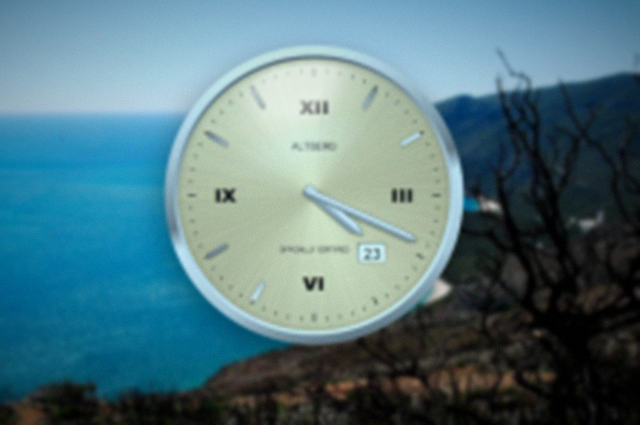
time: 4:19
